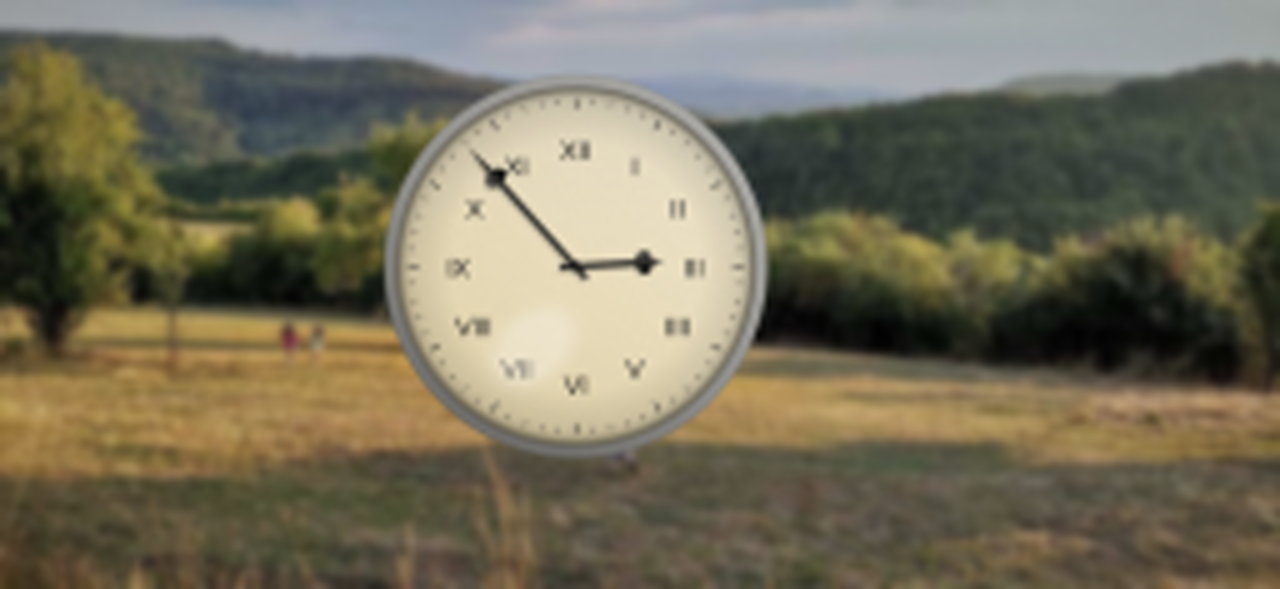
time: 2:53
